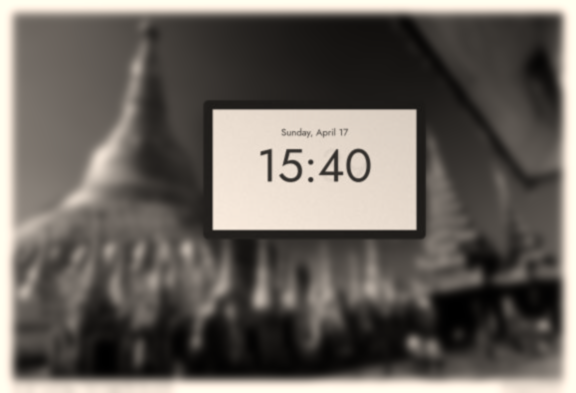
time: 15:40
